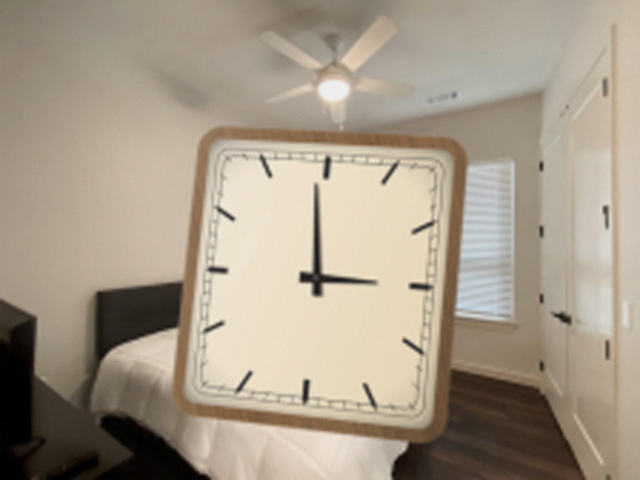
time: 2:59
